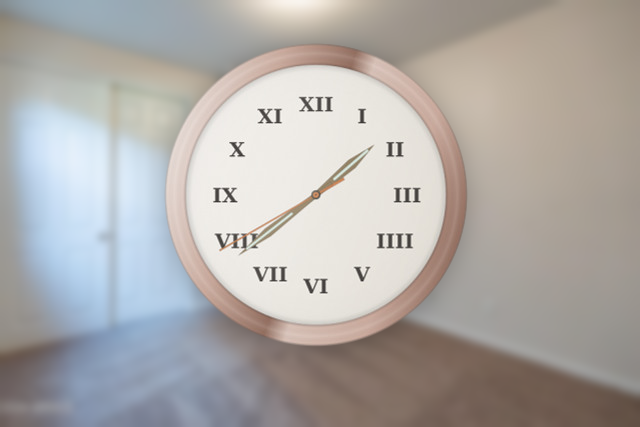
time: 1:38:40
